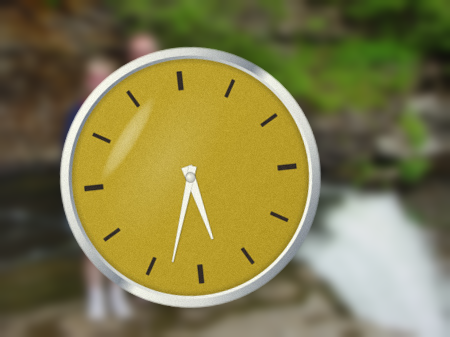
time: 5:33
